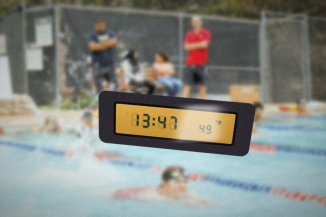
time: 13:47
